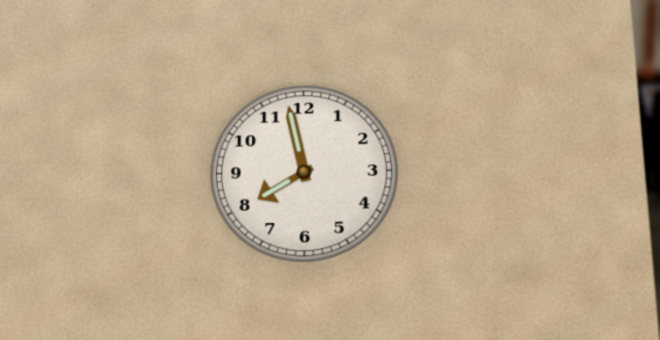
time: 7:58
